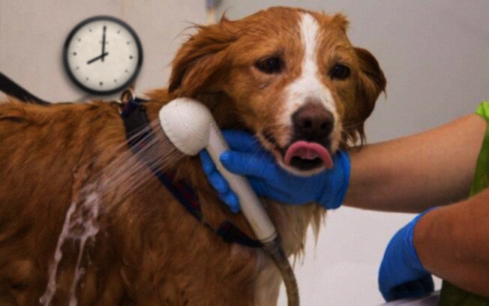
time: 8:00
